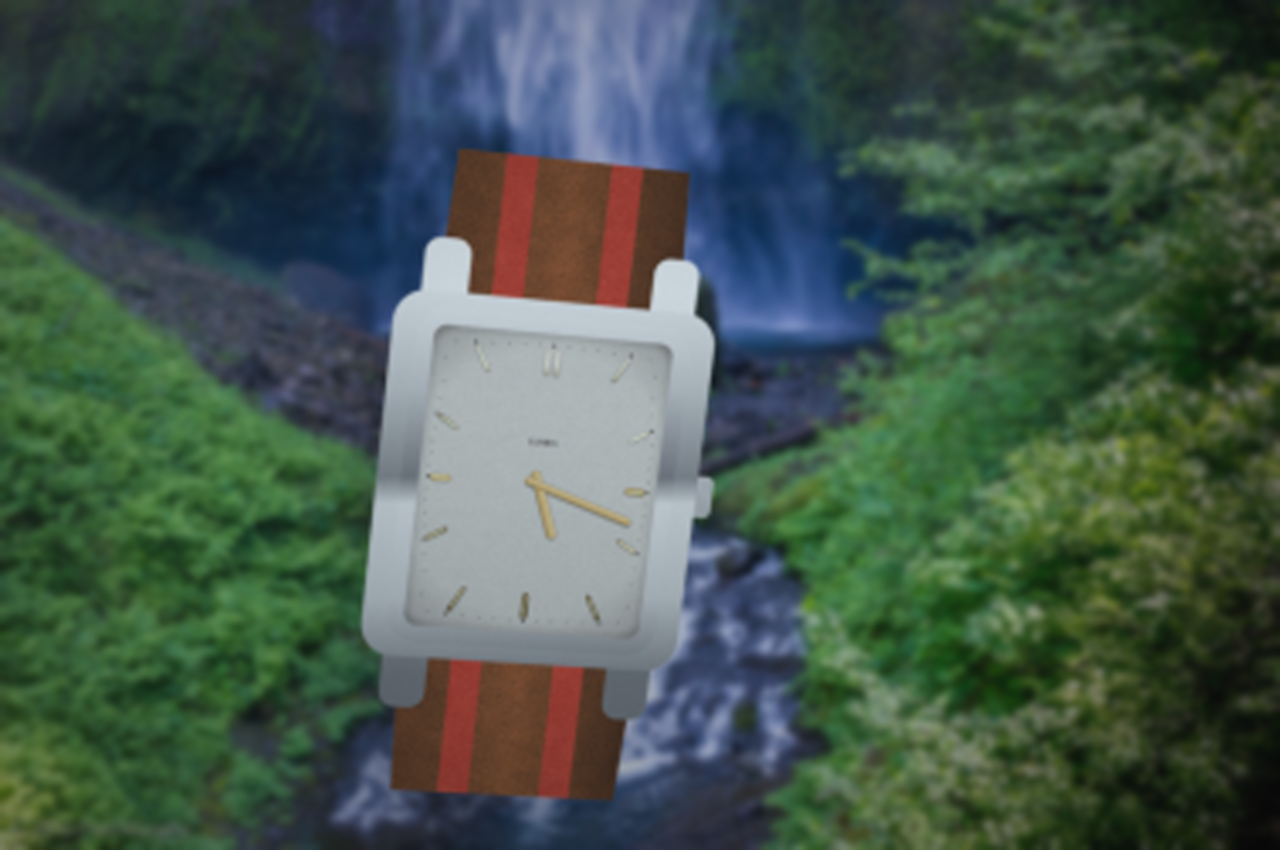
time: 5:18
